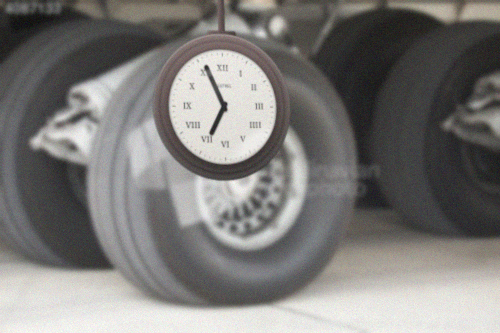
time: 6:56
